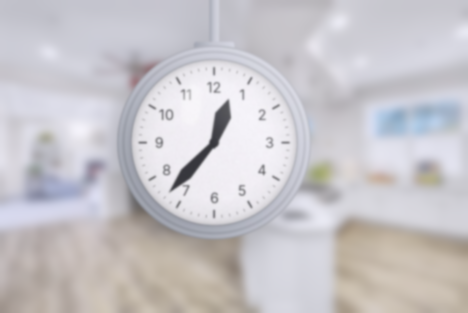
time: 12:37
